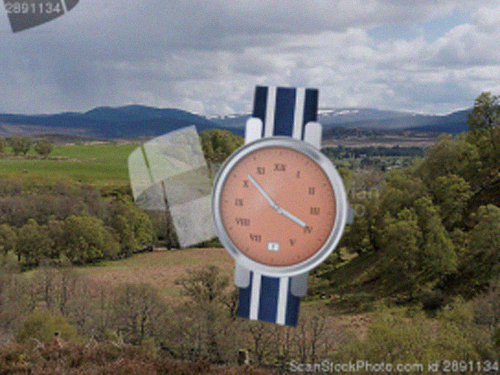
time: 3:52
